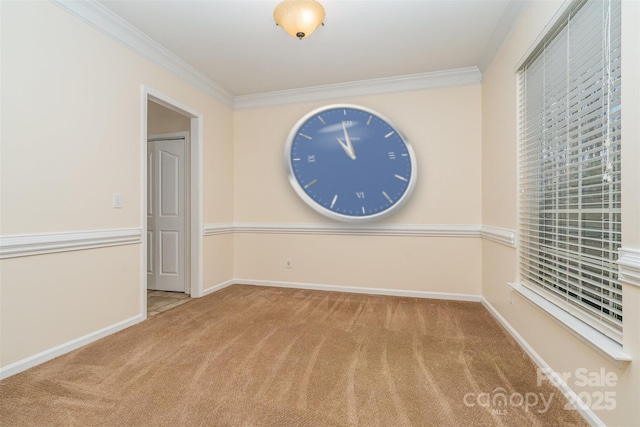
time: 10:59
